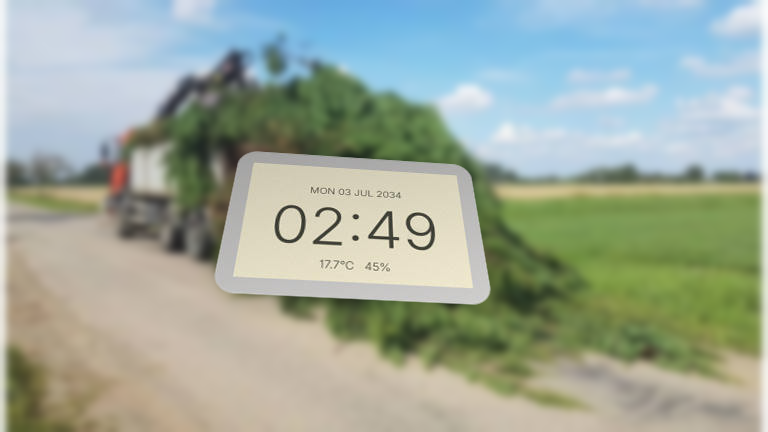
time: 2:49
